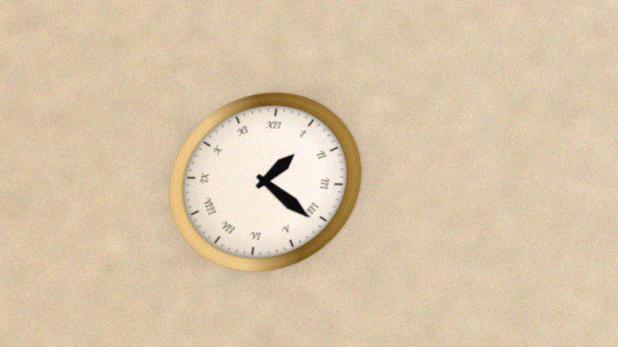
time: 1:21
